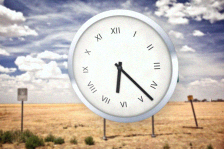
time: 6:23
